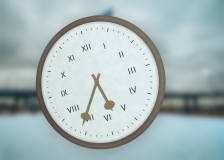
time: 5:36
